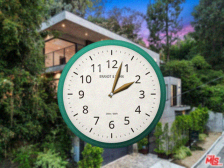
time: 2:03
